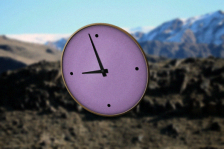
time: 8:58
